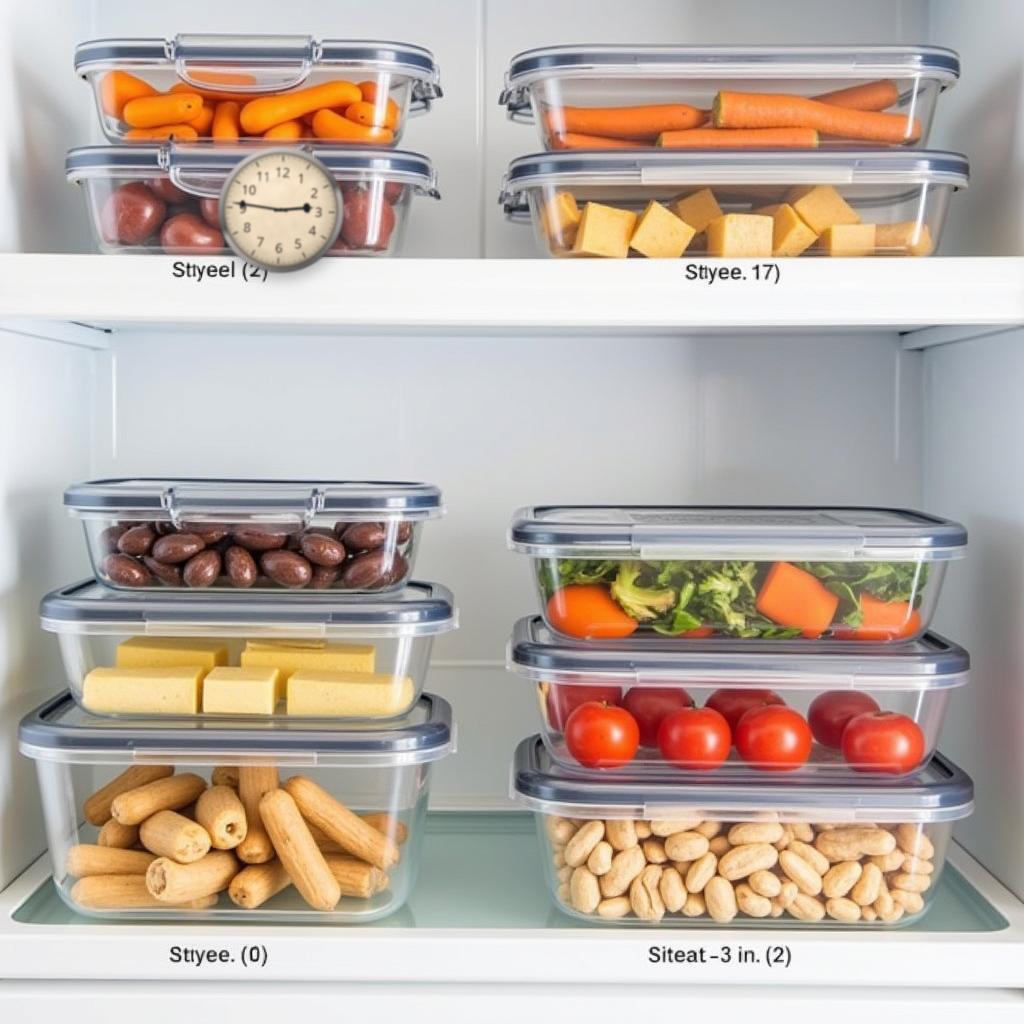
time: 2:46
